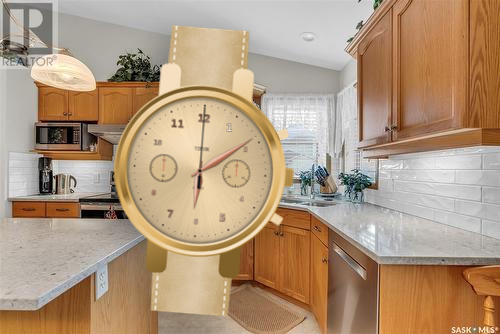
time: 6:09
